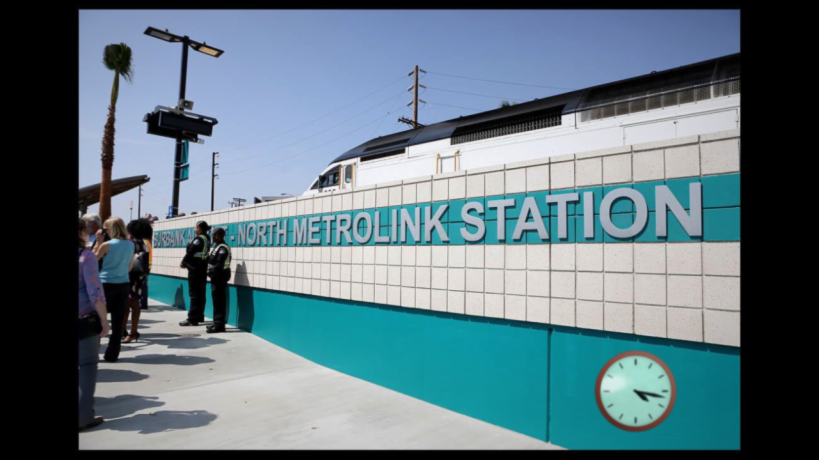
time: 4:17
